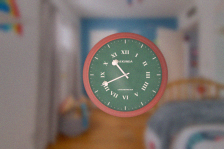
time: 10:41
